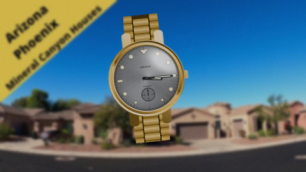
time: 3:15
